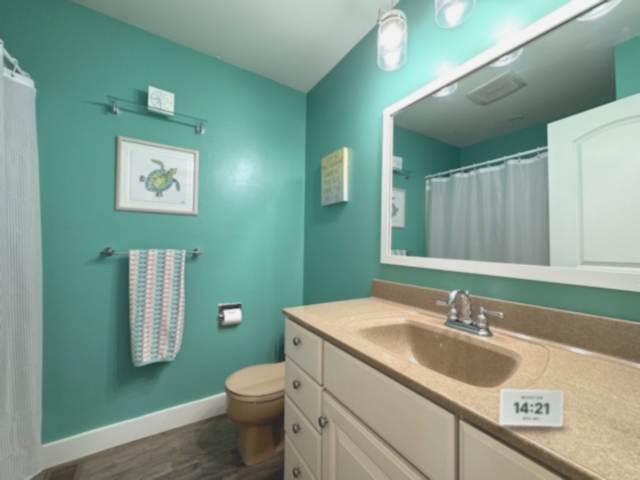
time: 14:21
